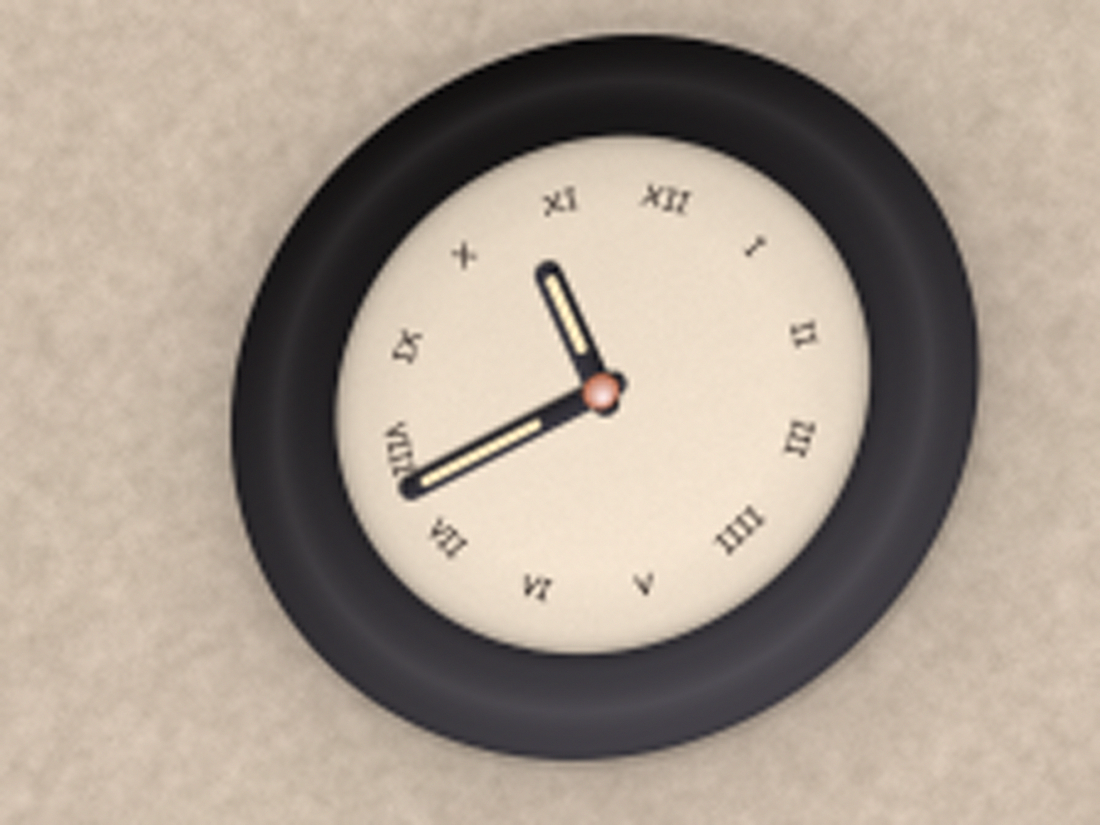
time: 10:38
